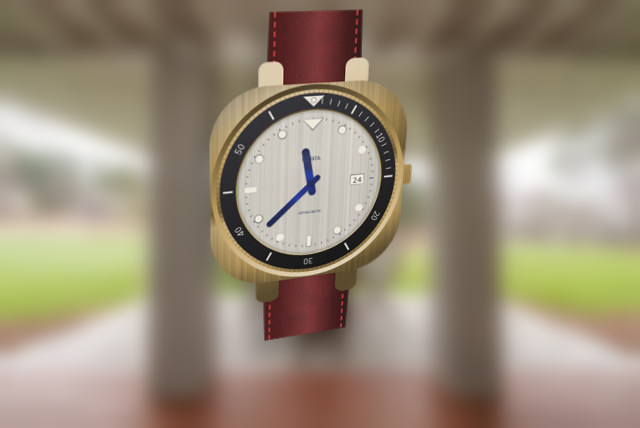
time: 11:38
